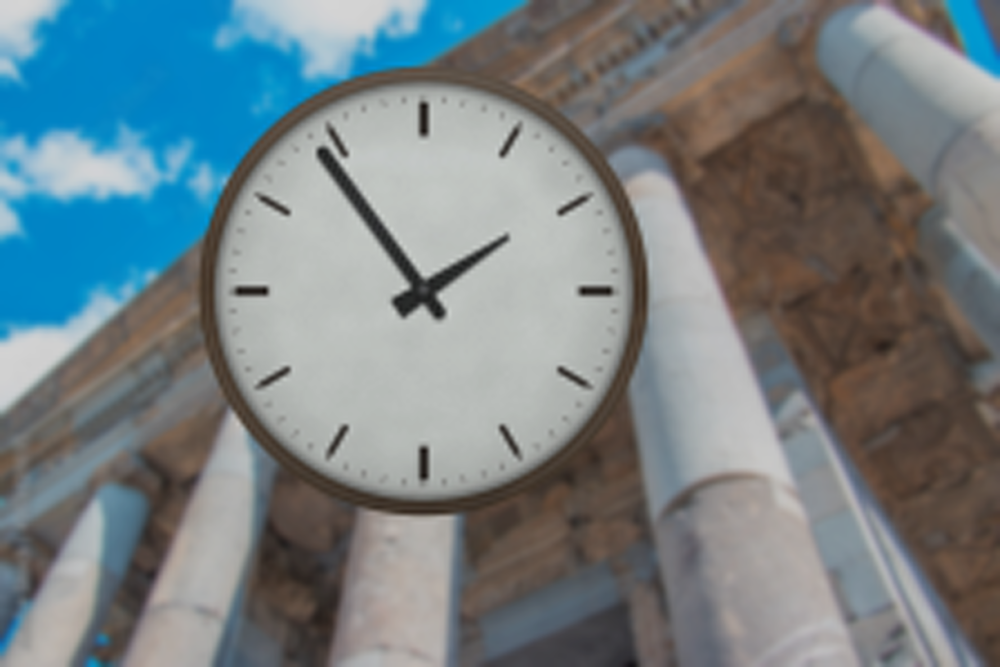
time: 1:54
